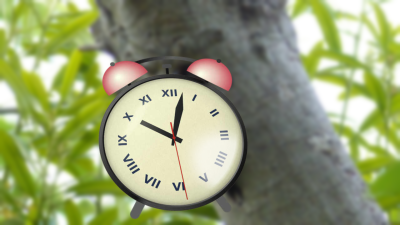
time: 10:02:29
